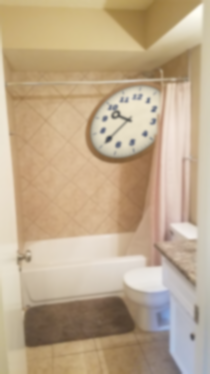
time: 9:35
